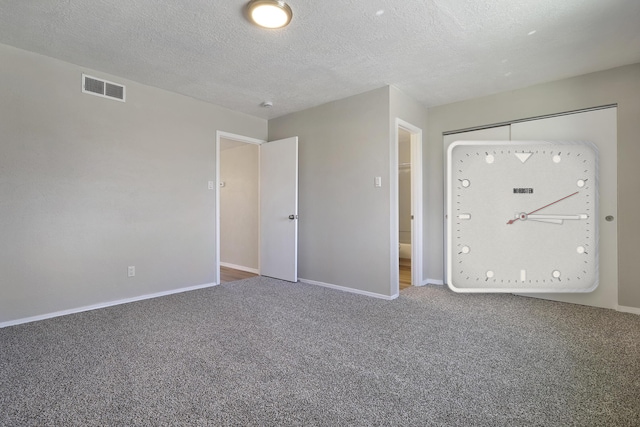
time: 3:15:11
